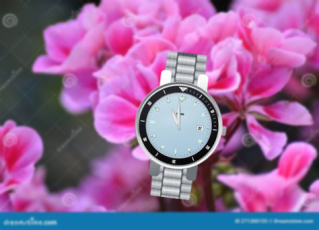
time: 10:59
